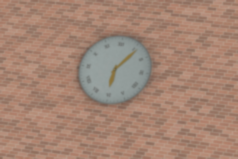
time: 6:06
